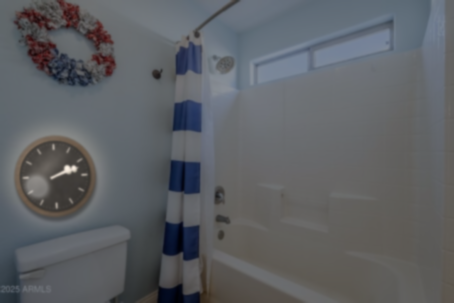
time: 2:12
